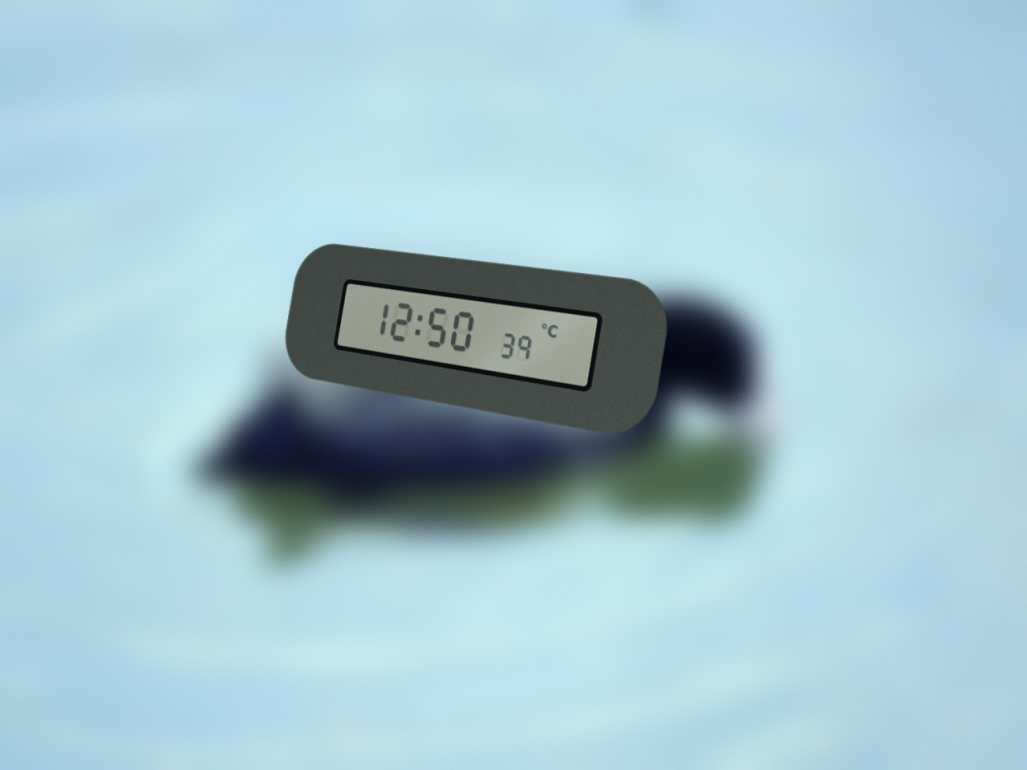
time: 12:50
